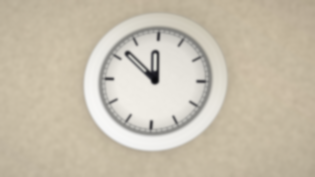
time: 11:52
